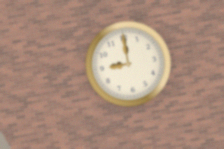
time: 9:00
